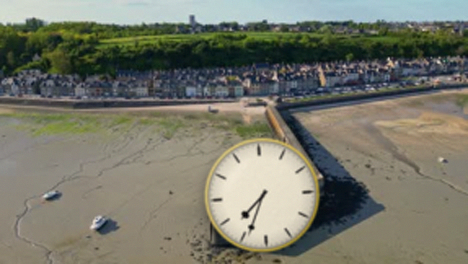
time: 7:34
